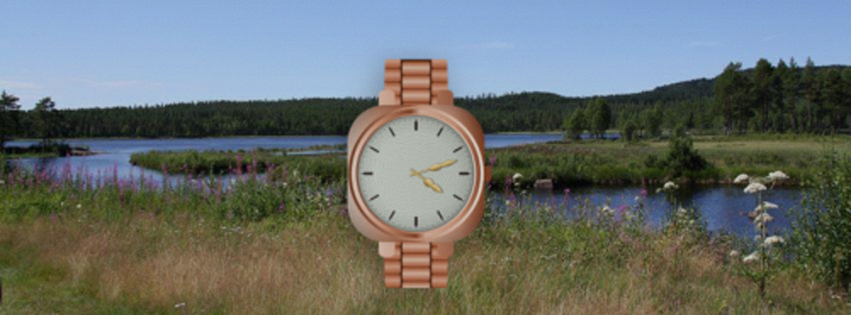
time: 4:12
